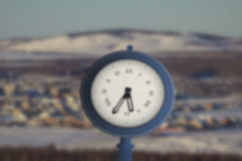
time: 5:35
